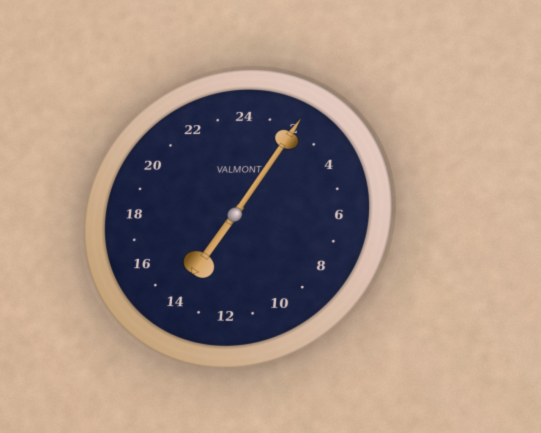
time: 14:05
